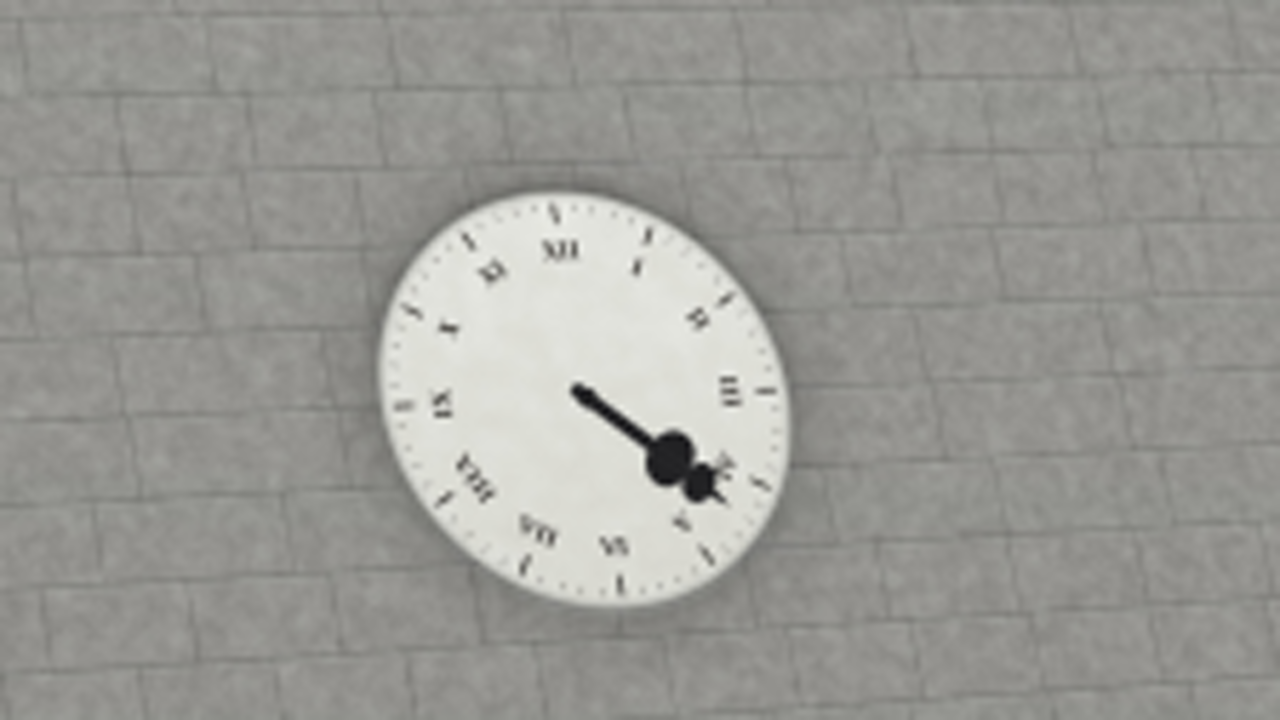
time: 4:22
